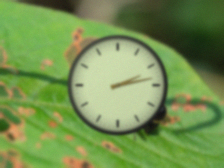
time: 2:13
